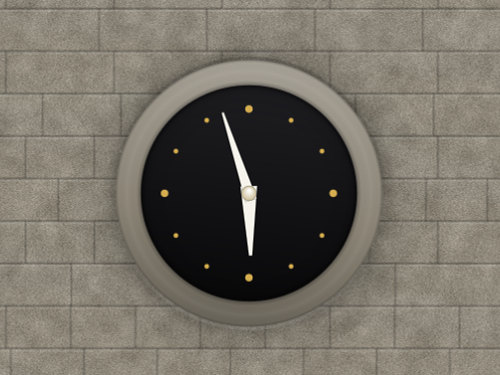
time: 5:57
